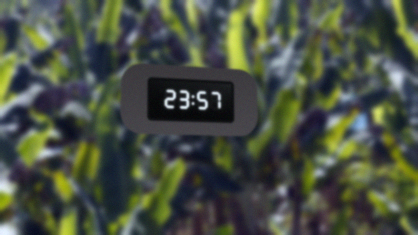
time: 23:57
